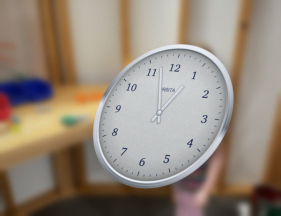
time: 12:57
